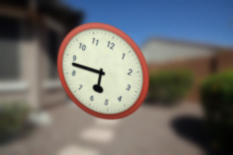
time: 5:43
